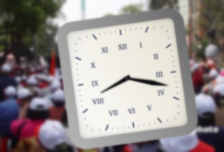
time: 8:18
